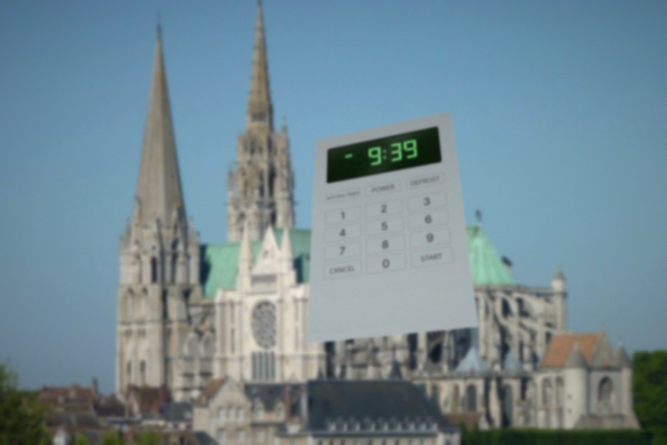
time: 9:39
